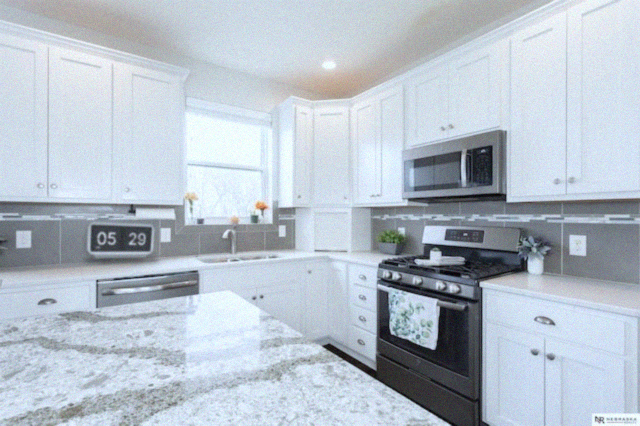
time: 5:29
